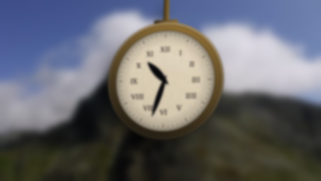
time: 10:33
